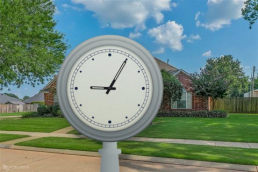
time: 9:05
